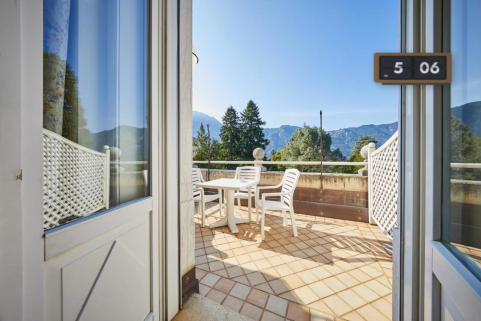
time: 5:06
